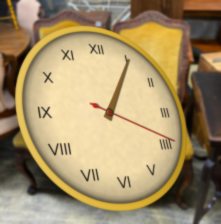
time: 1:05:19
